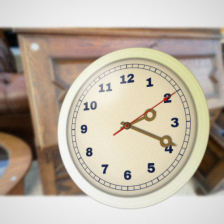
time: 2:19:10
